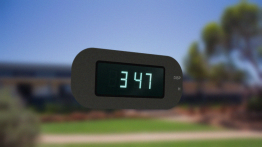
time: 3:47
